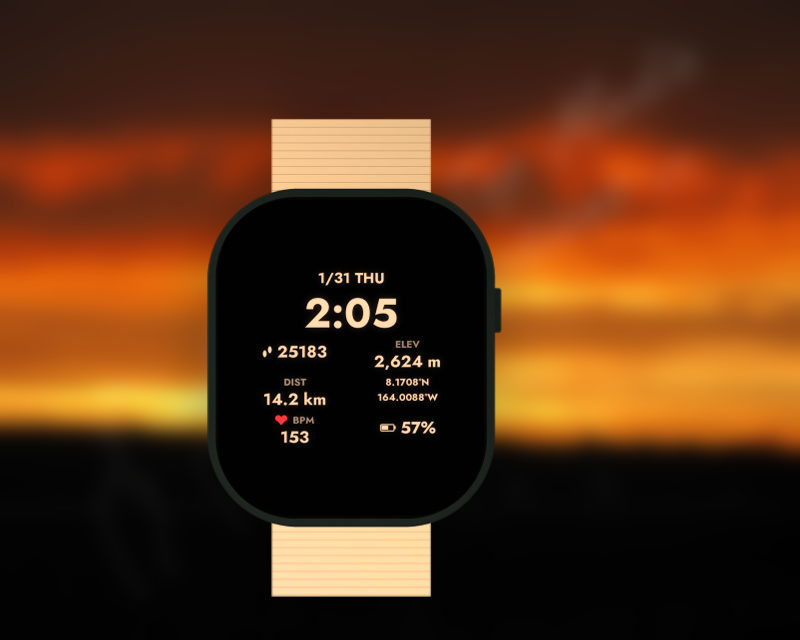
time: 2:05
